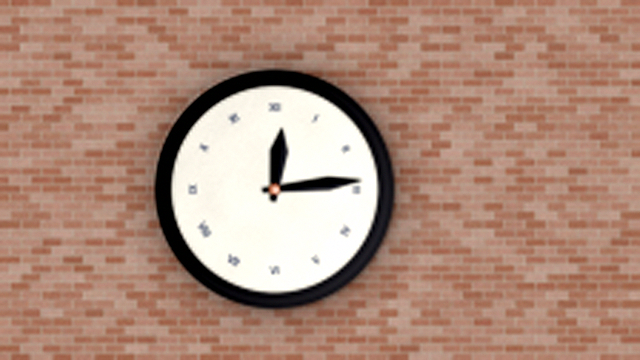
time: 12:14
